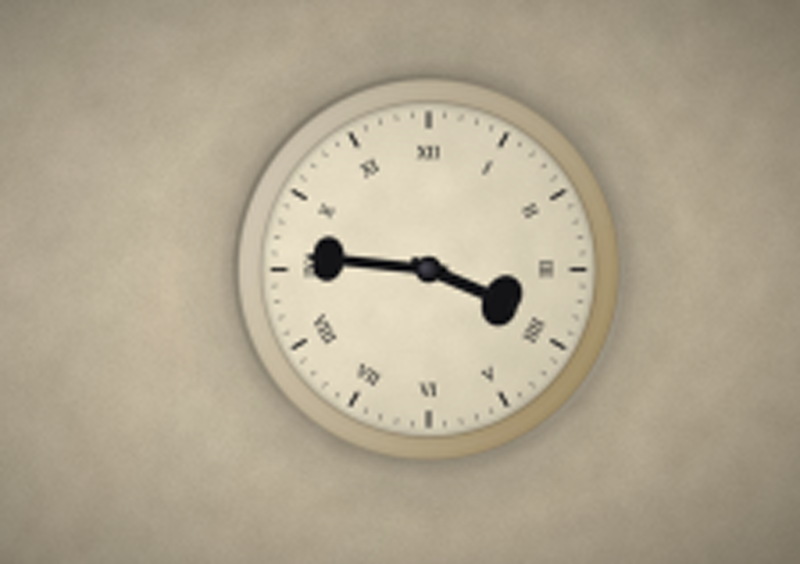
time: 3:46
